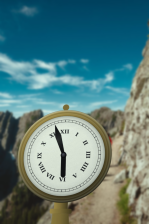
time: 5:57
